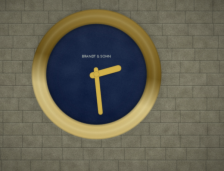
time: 2:29
